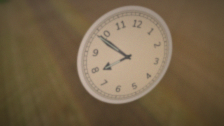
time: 7:49
